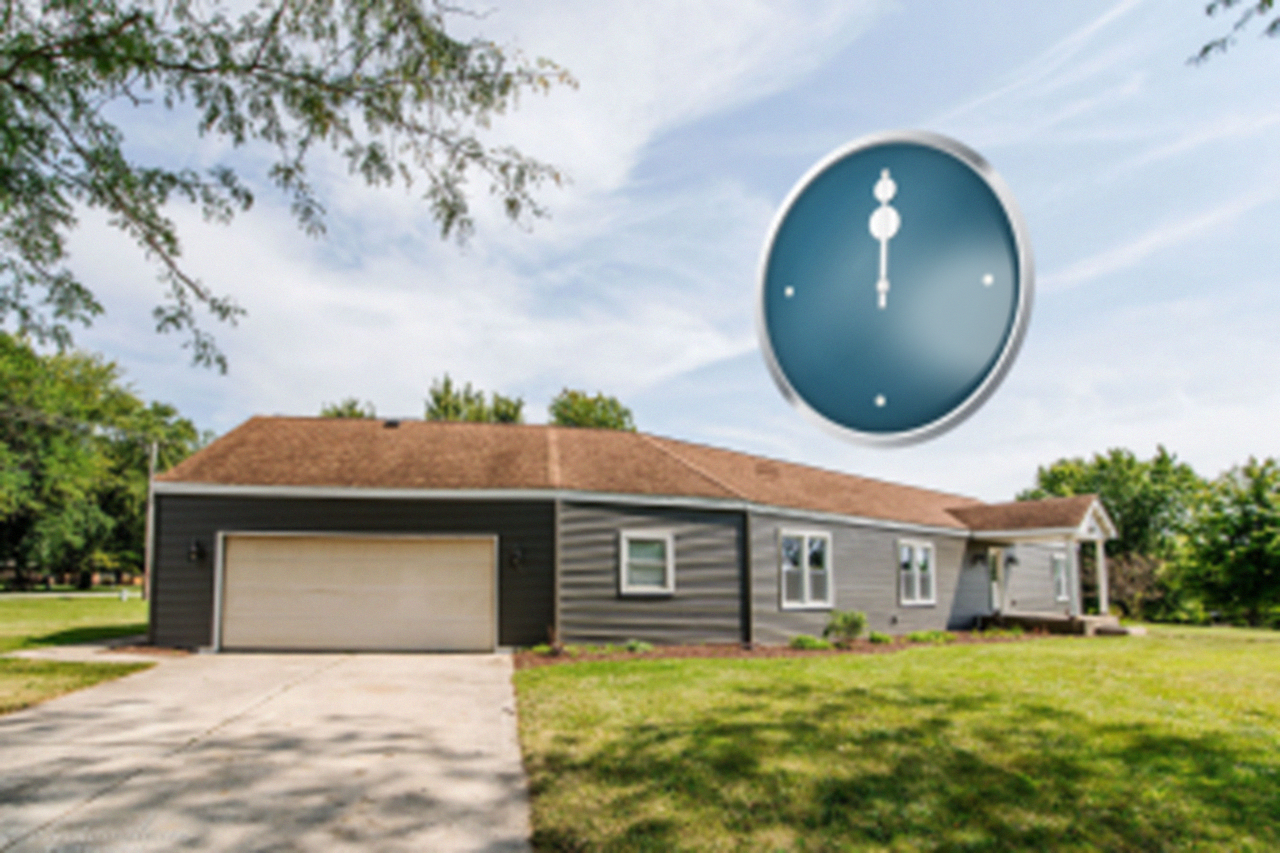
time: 12:00
